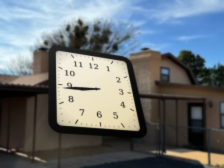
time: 8:44
